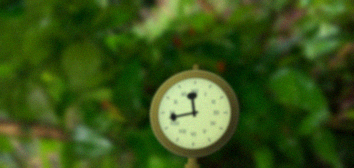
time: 11:43
